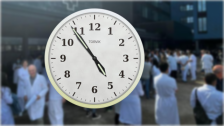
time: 4:54
